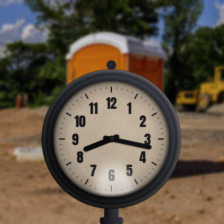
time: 8:17
